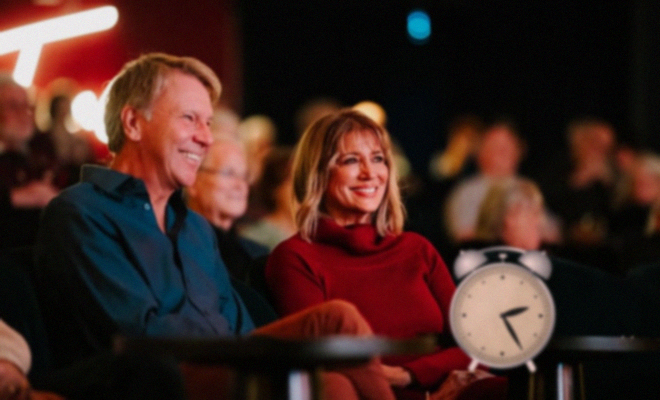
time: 2:25
